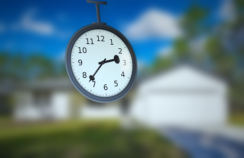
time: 2:37
